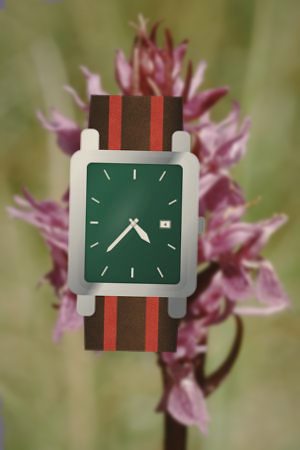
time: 4:37
